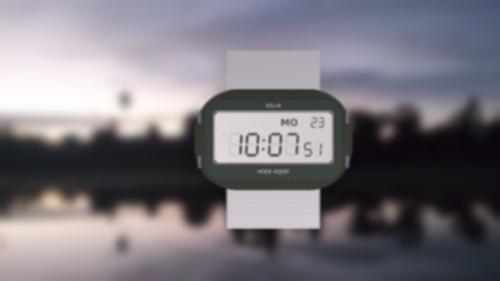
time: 10:07:51
